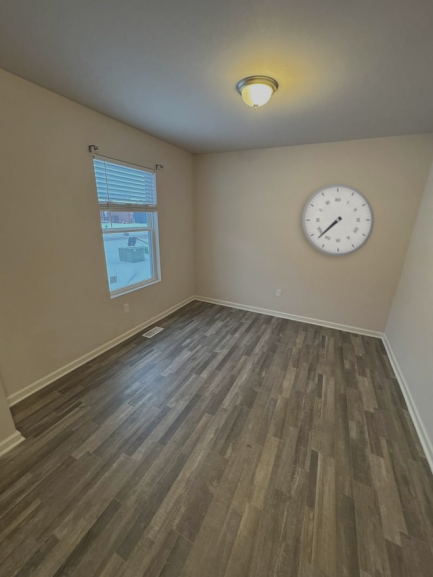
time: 7:38
